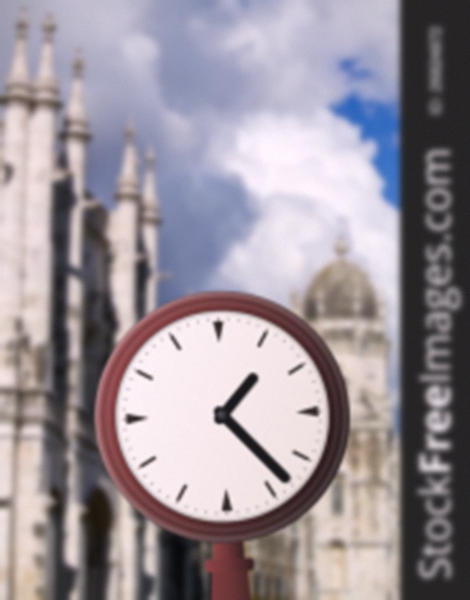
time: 1:23
